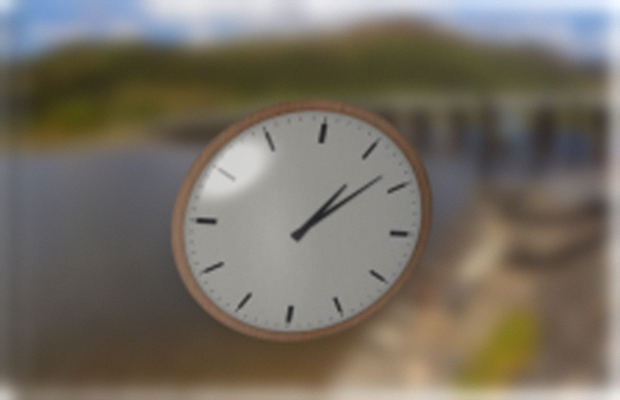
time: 1:08
